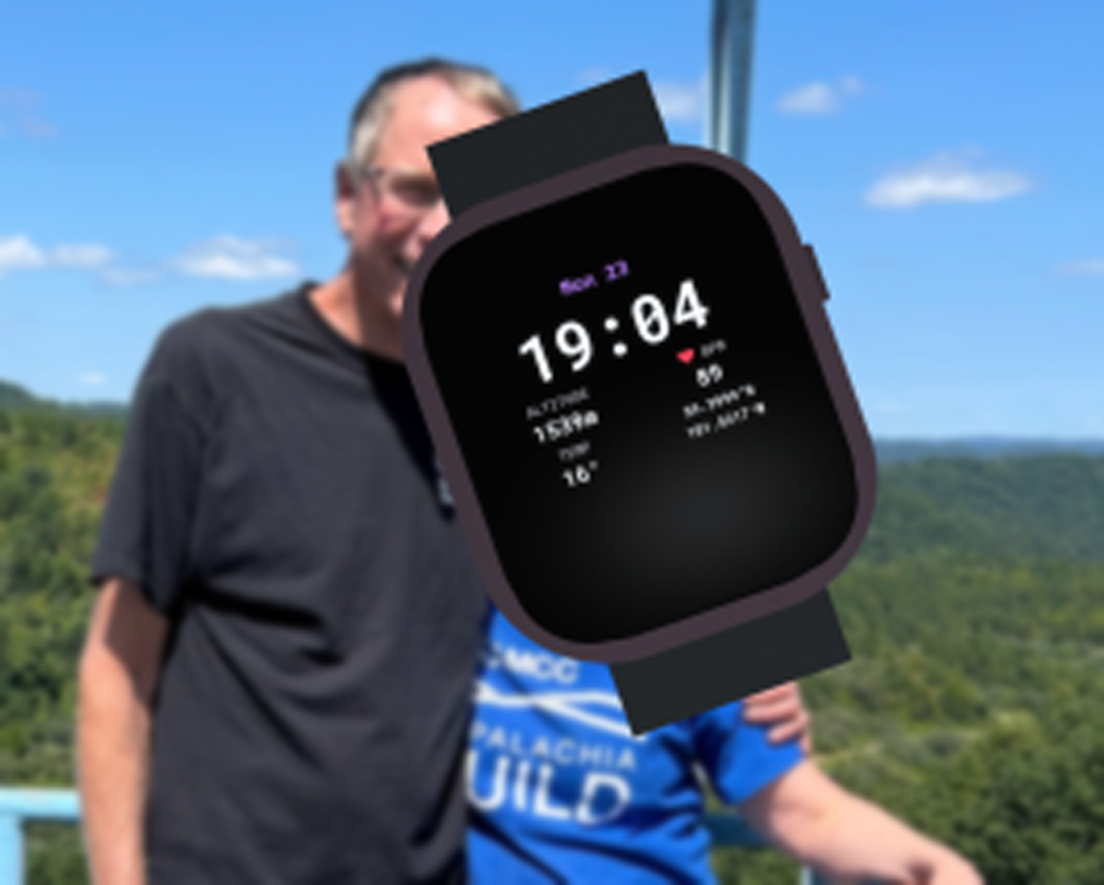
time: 19:04
